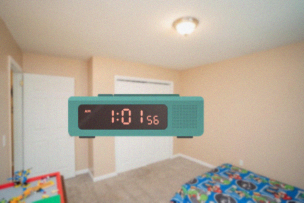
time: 1:01:56
